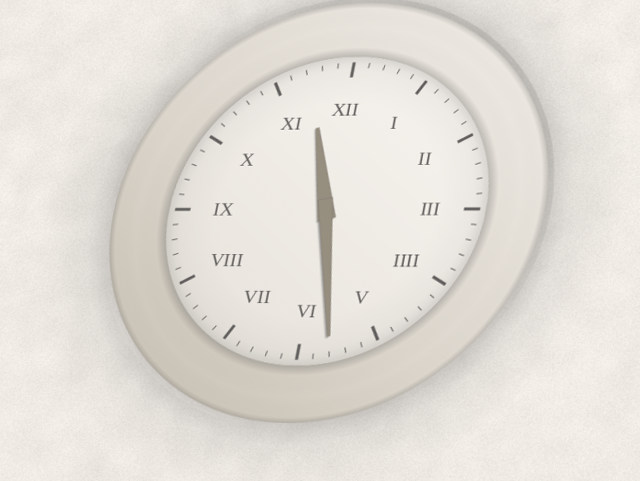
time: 11:28
